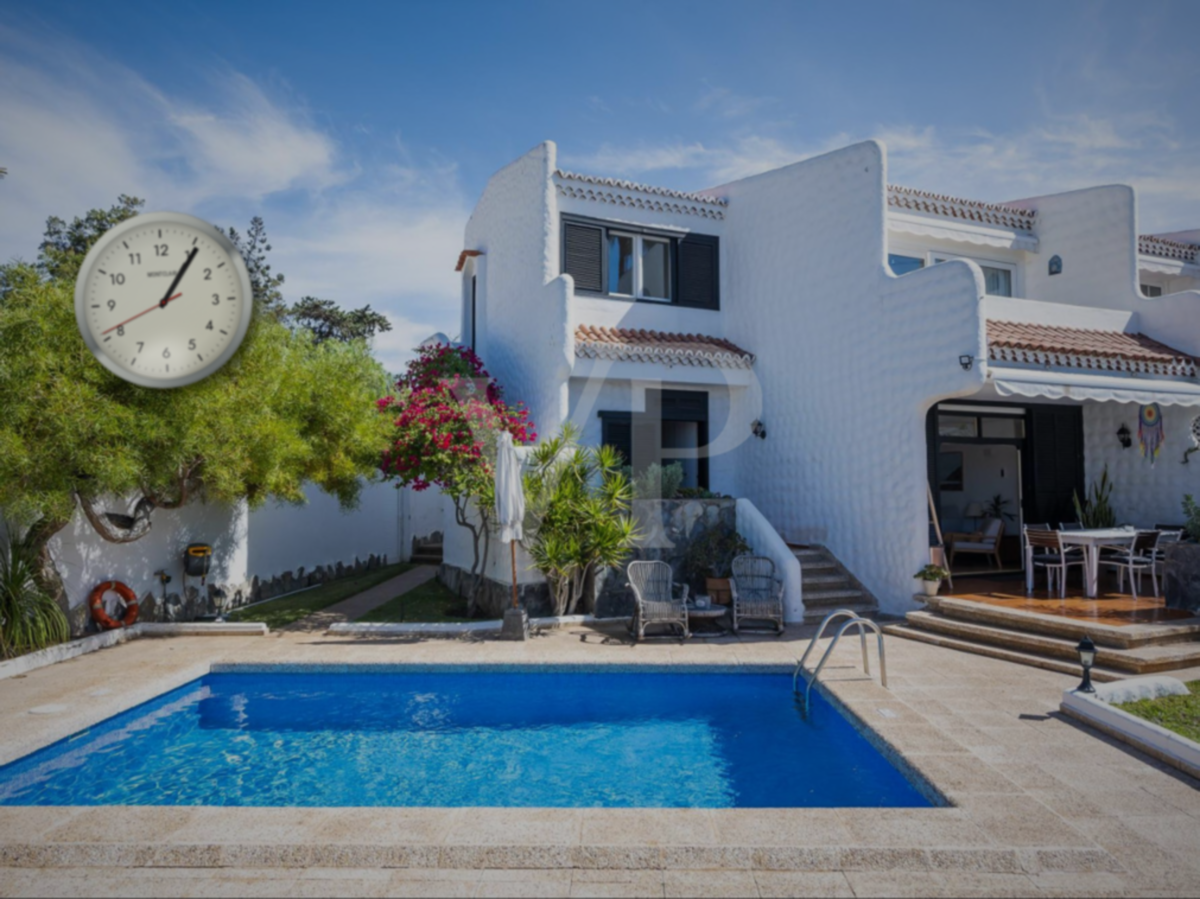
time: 1:05:41
